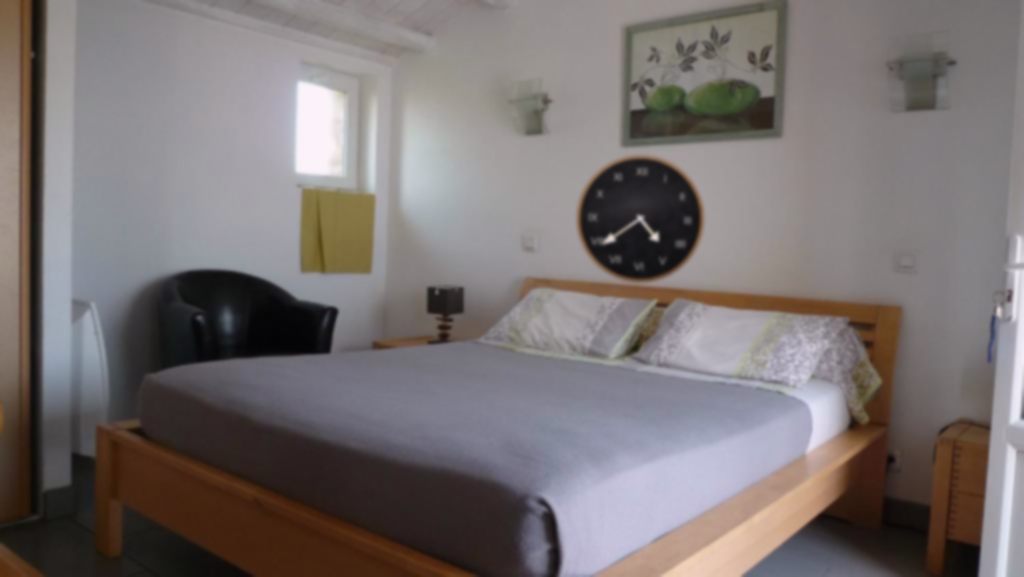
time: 4:39
